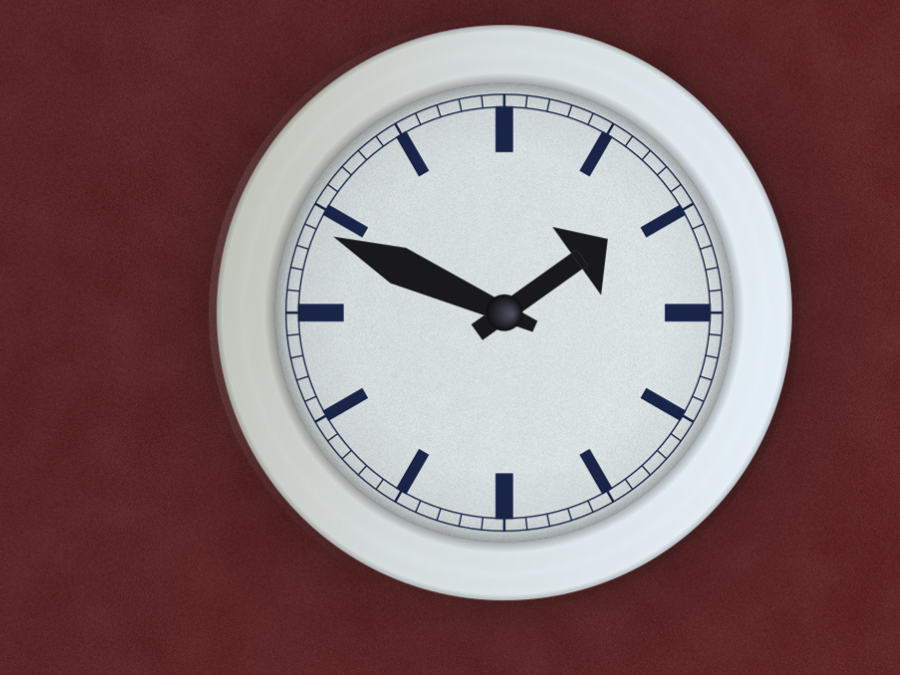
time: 1:49
